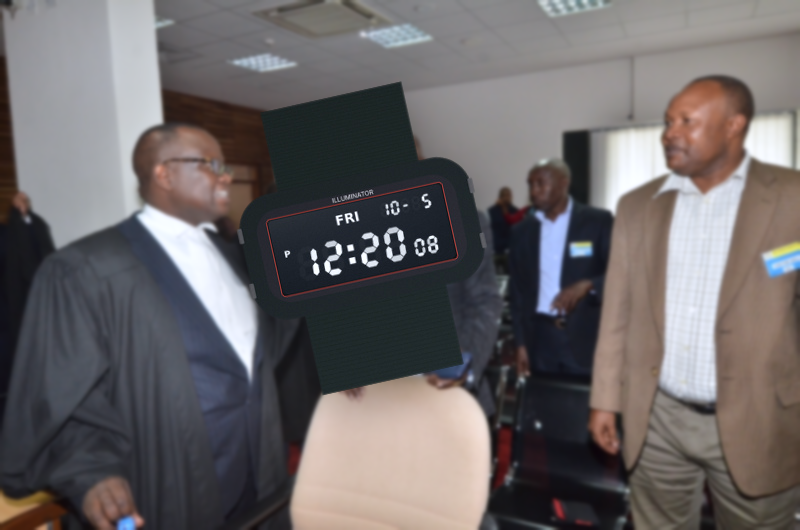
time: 12:20:08
